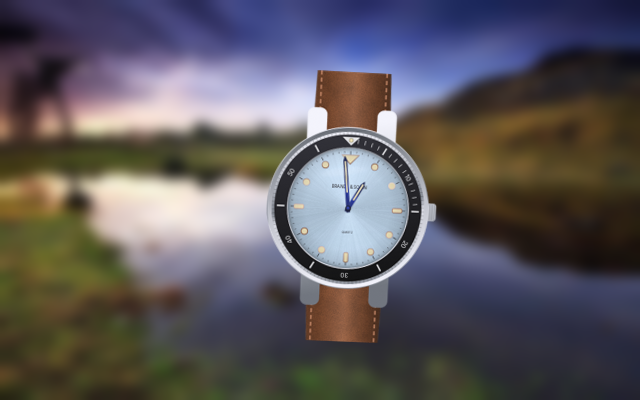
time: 12:59
